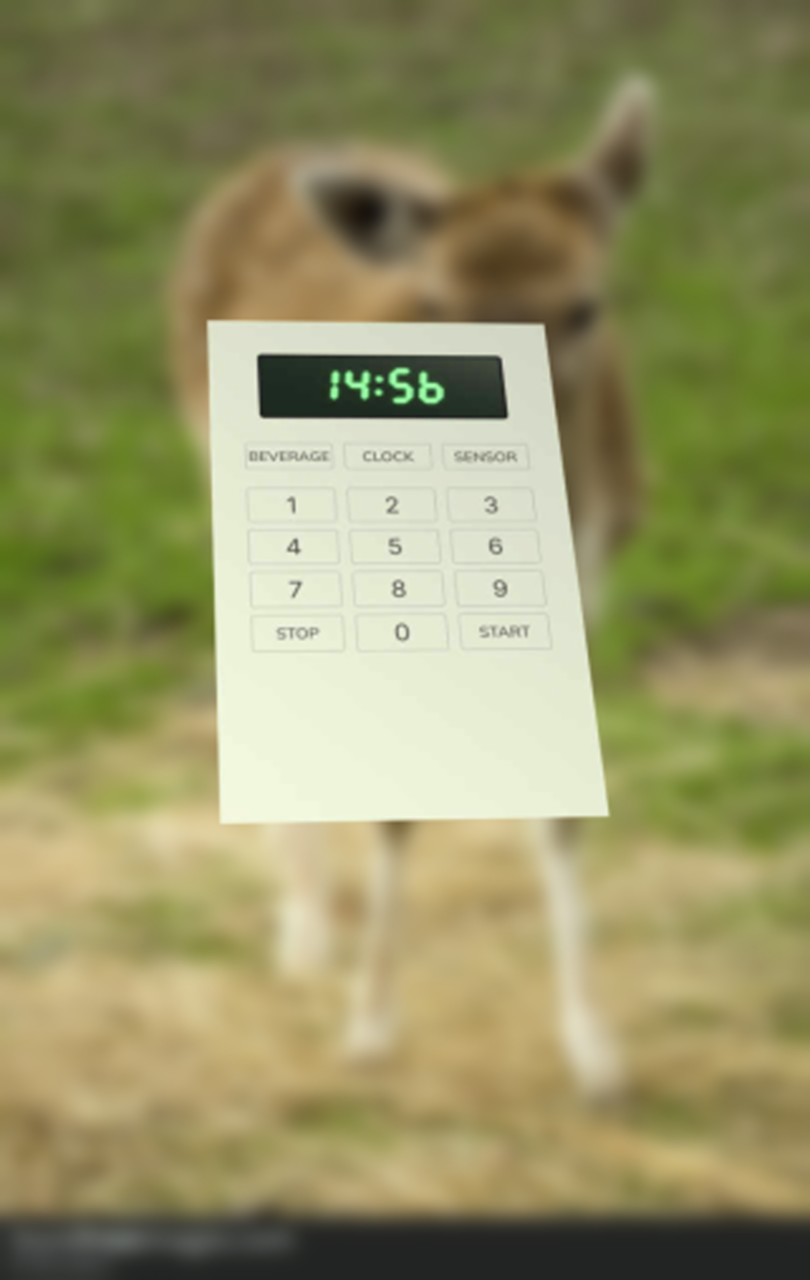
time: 14:56
